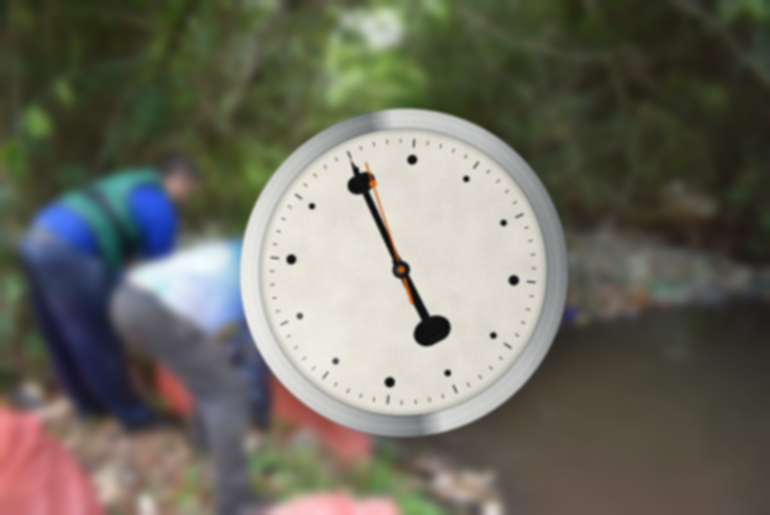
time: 4:54:56
